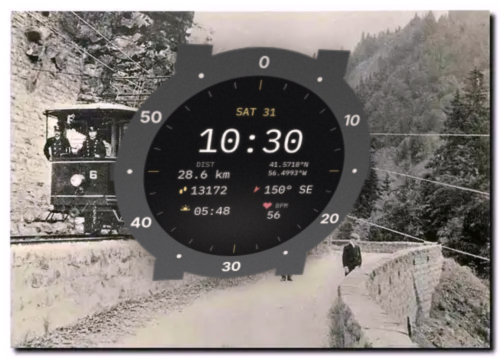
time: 10:30
